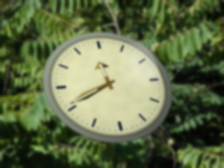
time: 11:41
